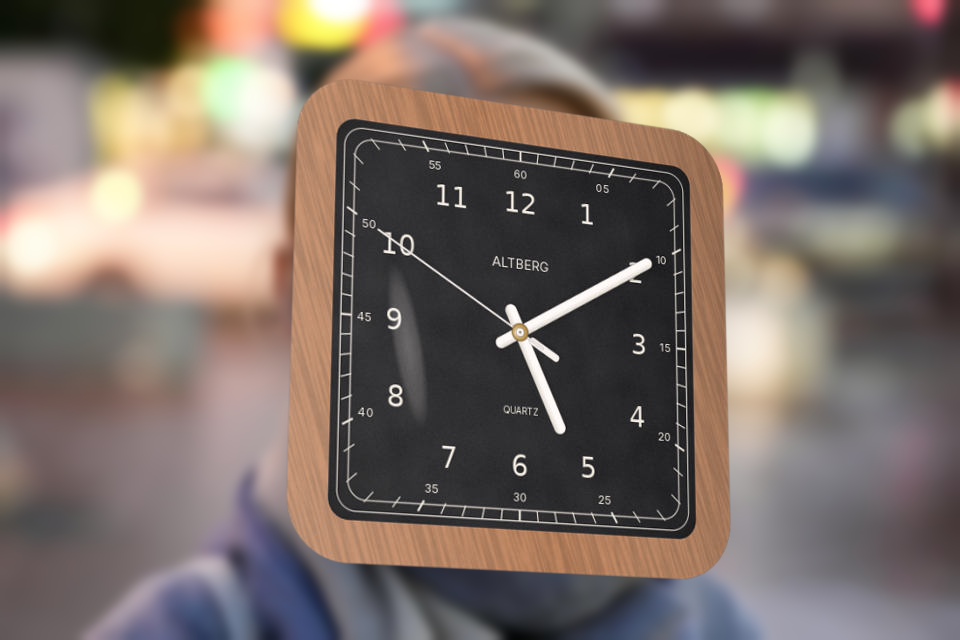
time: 5:09:50
